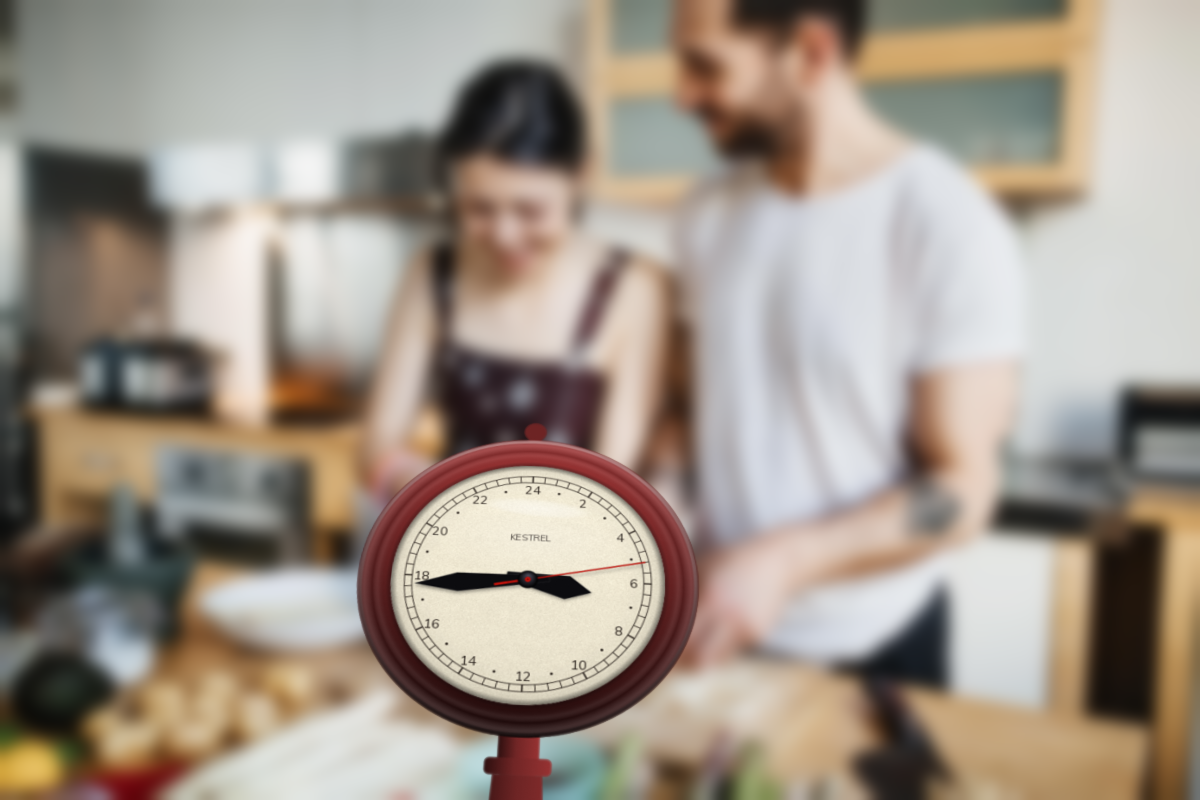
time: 6:44:13
